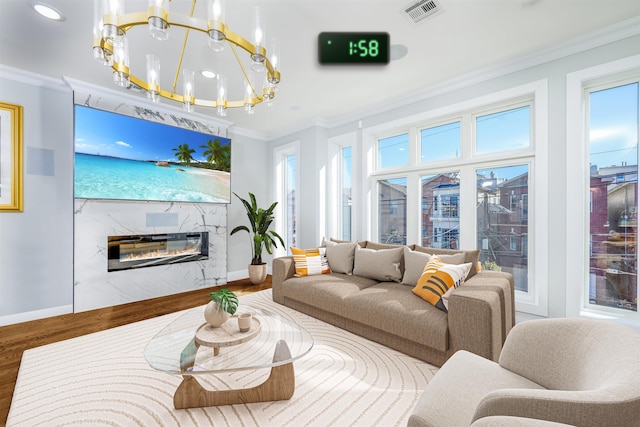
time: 1:58
